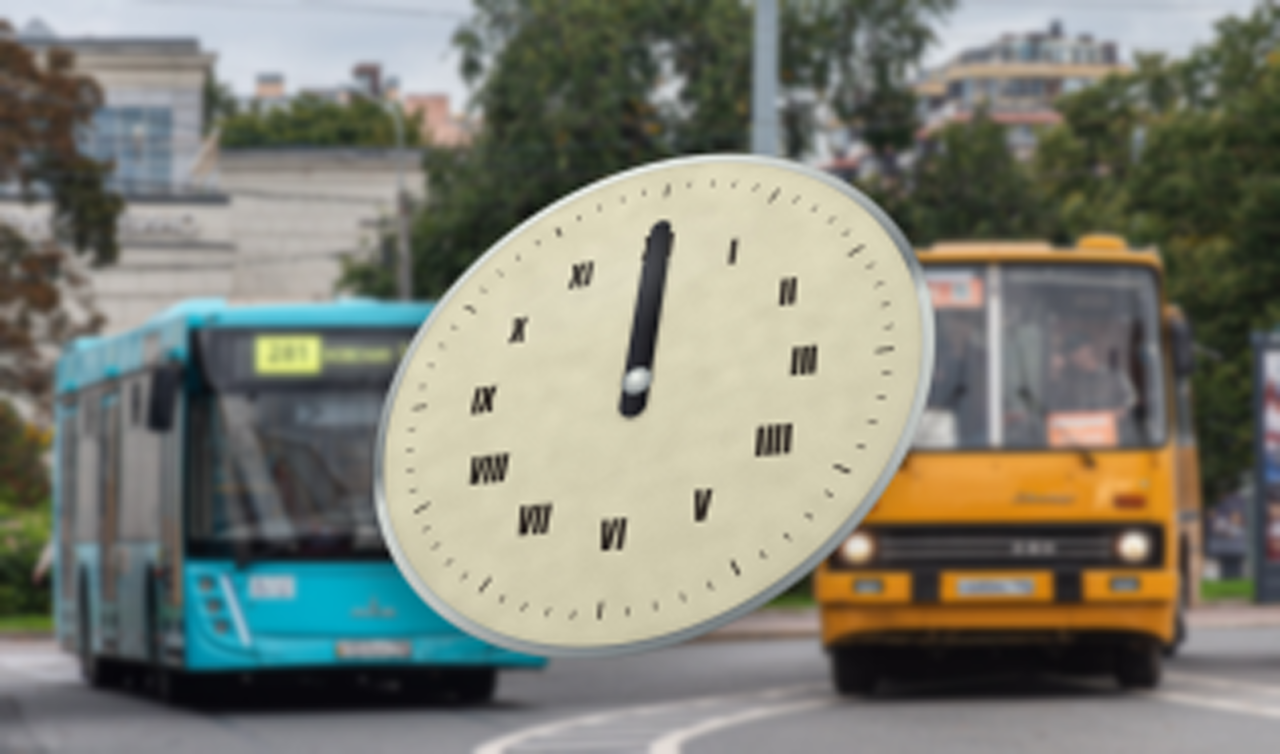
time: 12:00
